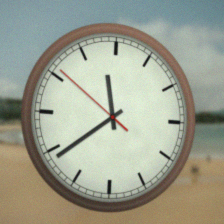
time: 11:38:51
